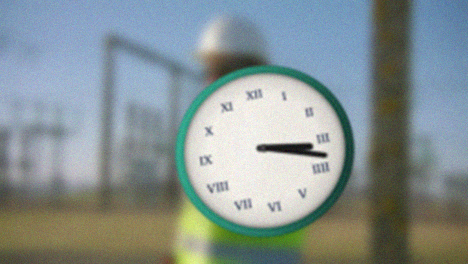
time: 3:18
